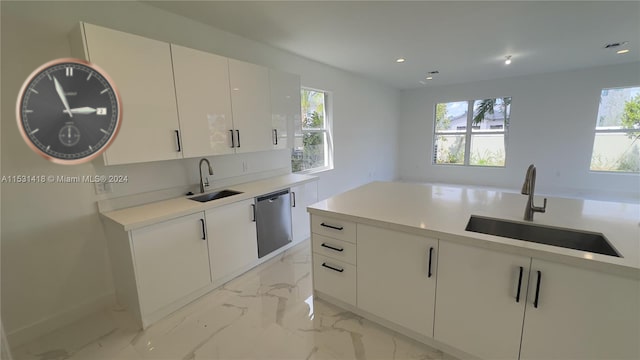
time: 2:56
